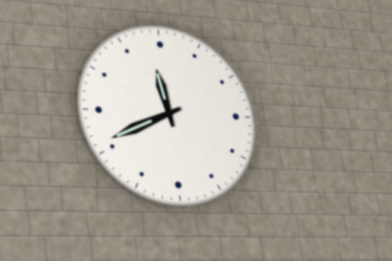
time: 11:41
